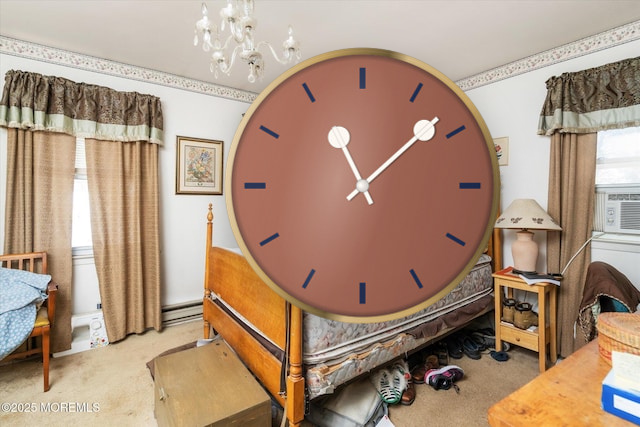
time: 11:08
